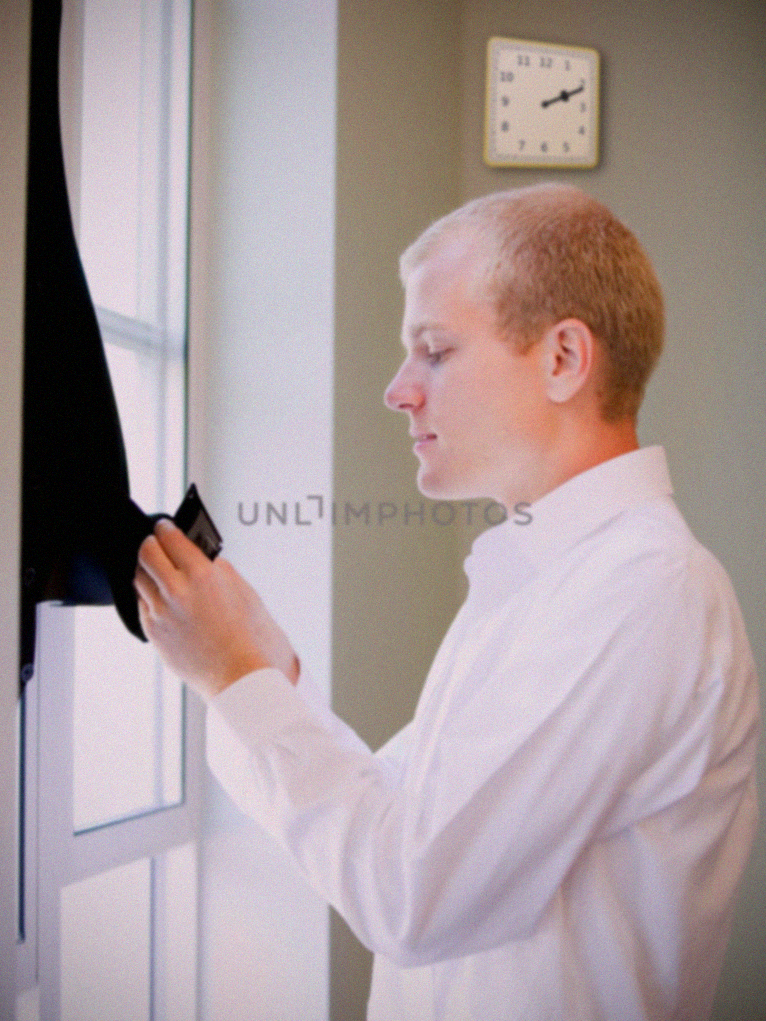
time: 2:11
